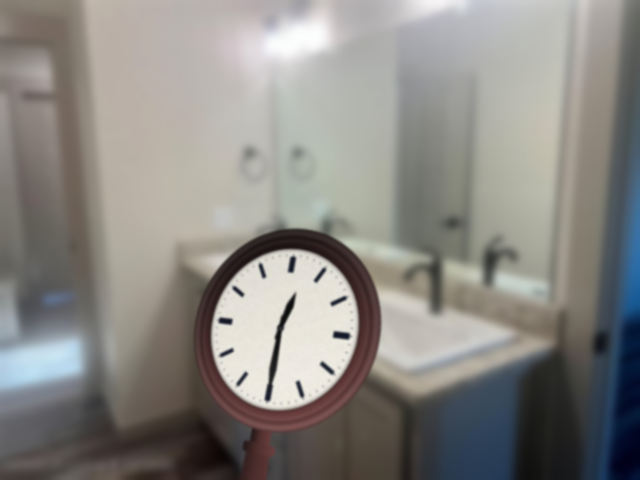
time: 12:30
